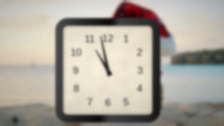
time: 10:58
